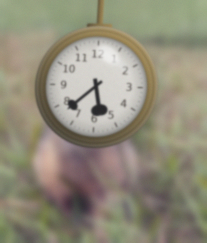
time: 5:38
